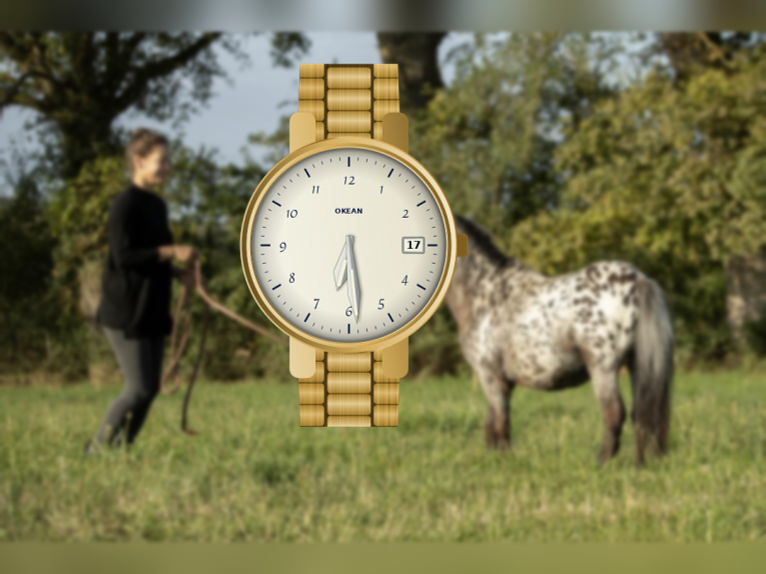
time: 6:29
